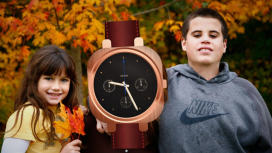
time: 9:26
